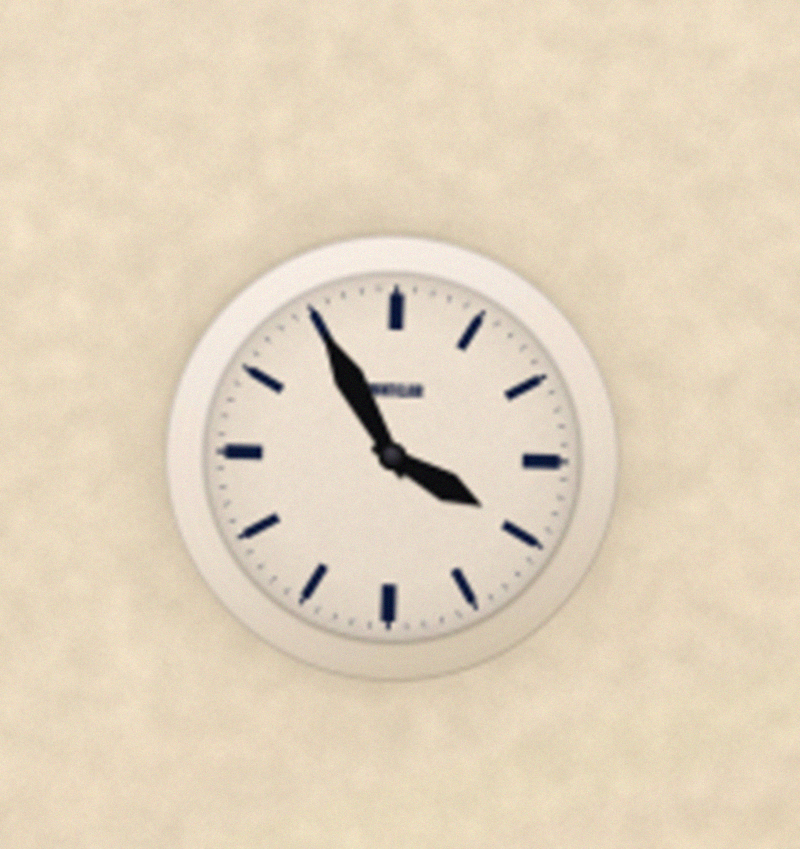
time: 3:55
